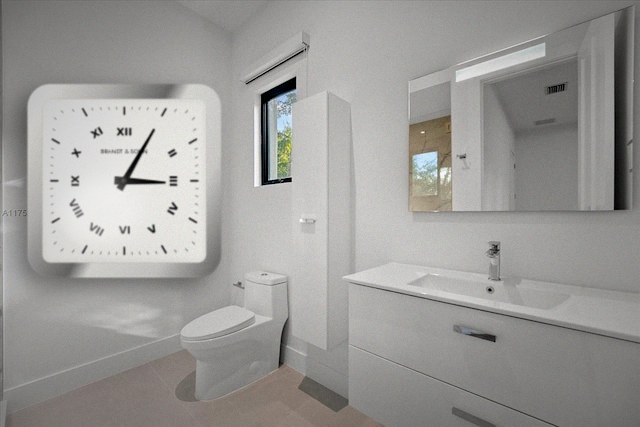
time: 3:05
